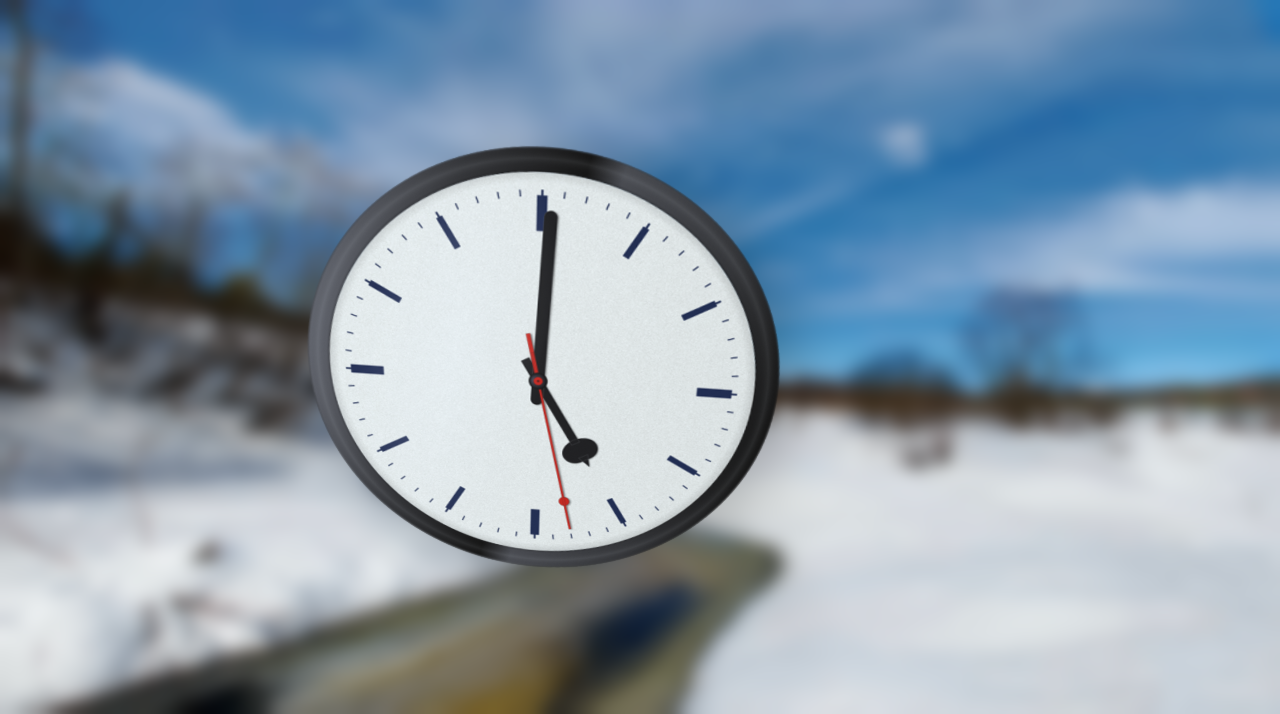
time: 5:00:28
